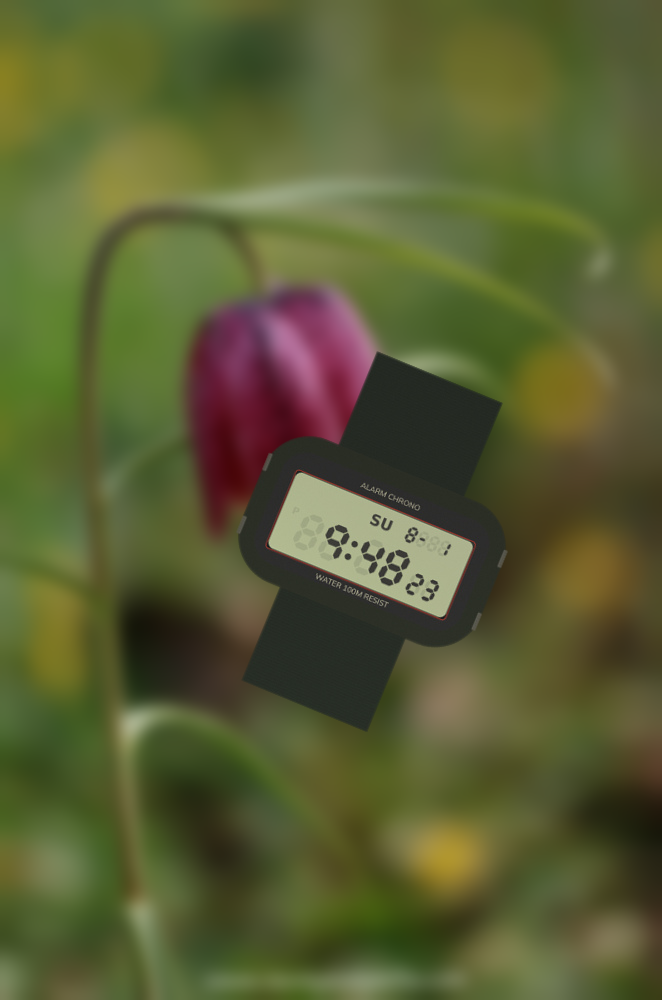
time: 9:48:23
